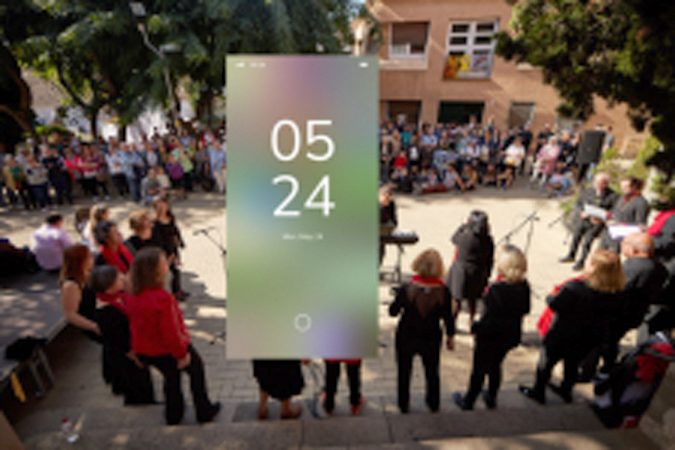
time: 5:24
